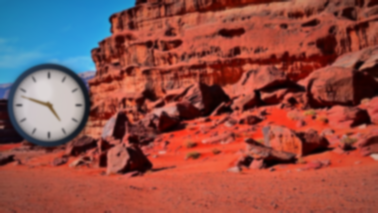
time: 4:48
